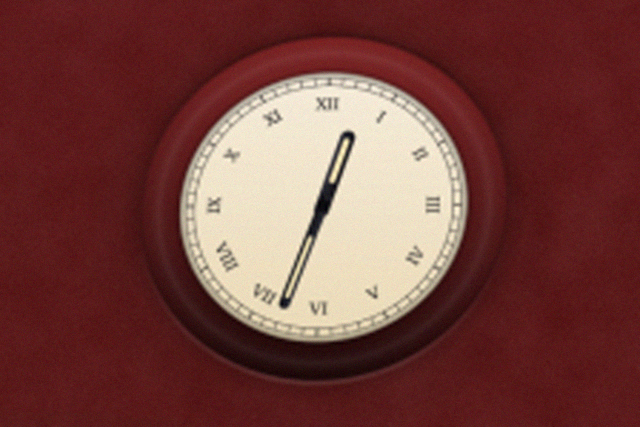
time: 12:33
